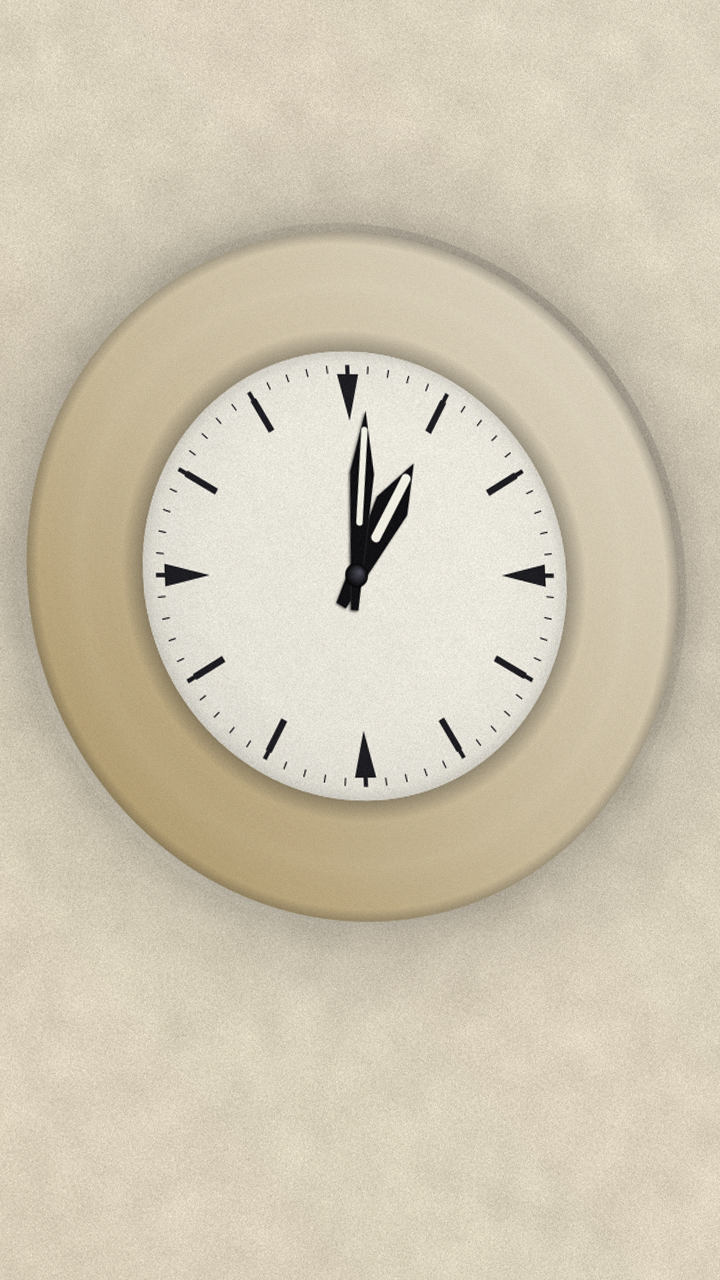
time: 1:01
